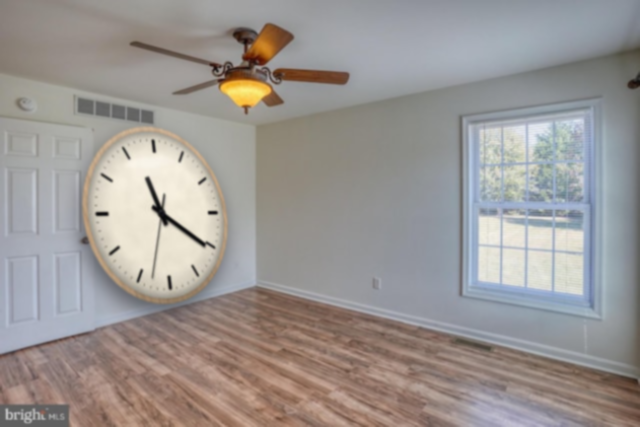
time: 11:20:33
